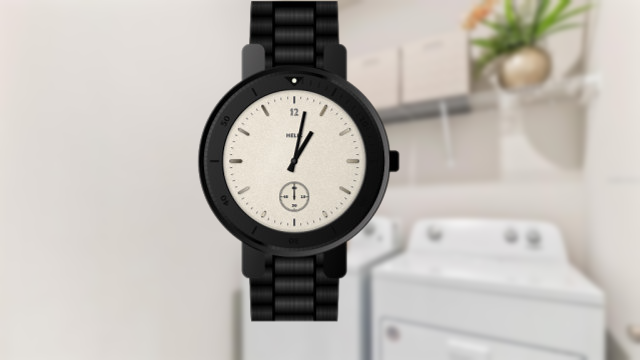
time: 1:02
